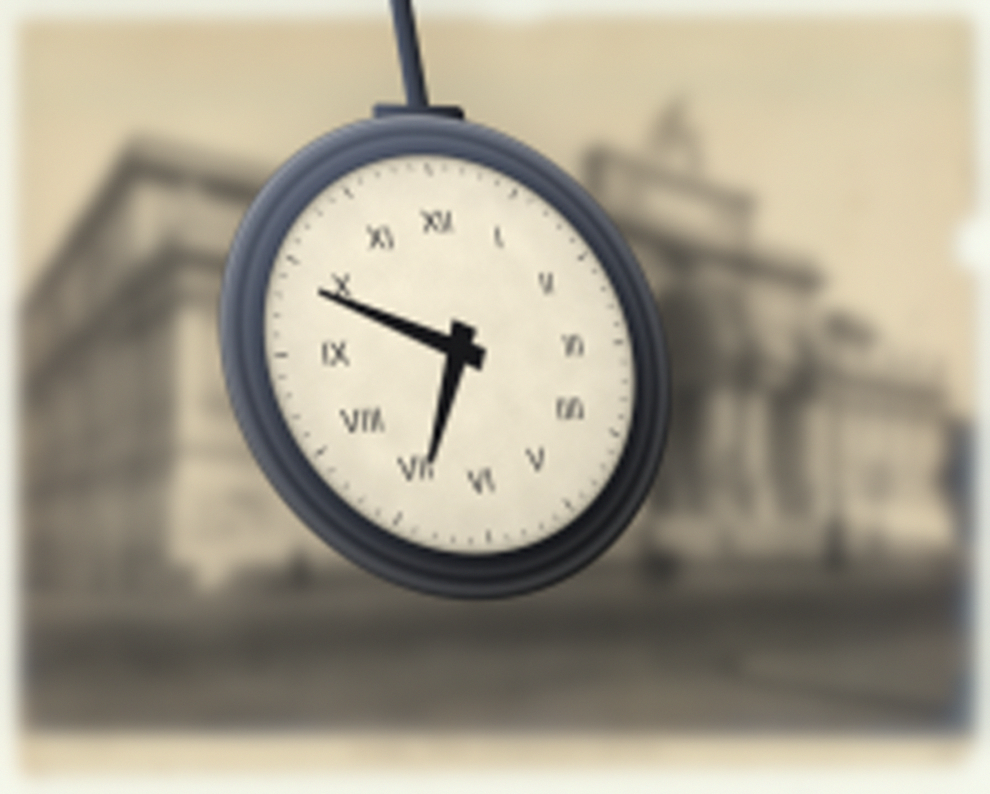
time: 6:49
